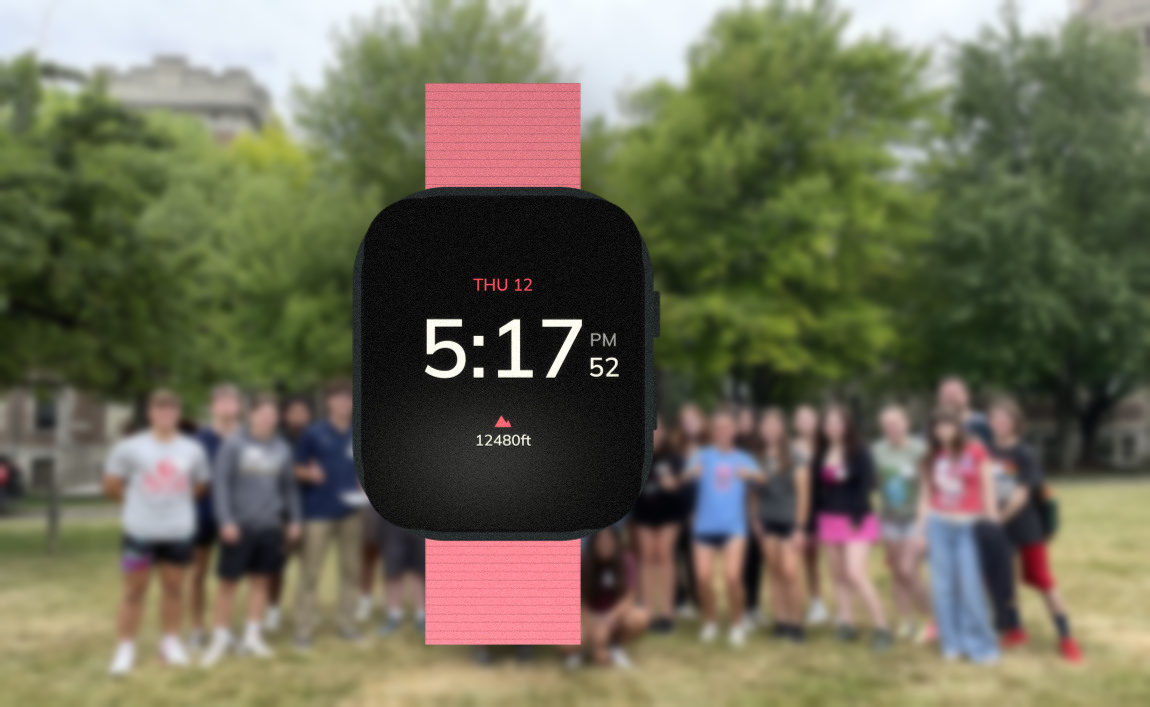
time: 5:17:52
